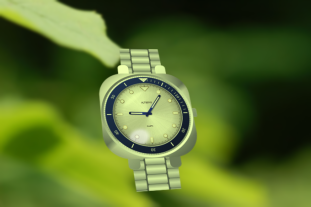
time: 9:06
